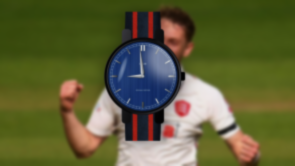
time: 8:59
